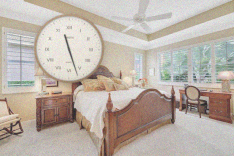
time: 11:27
